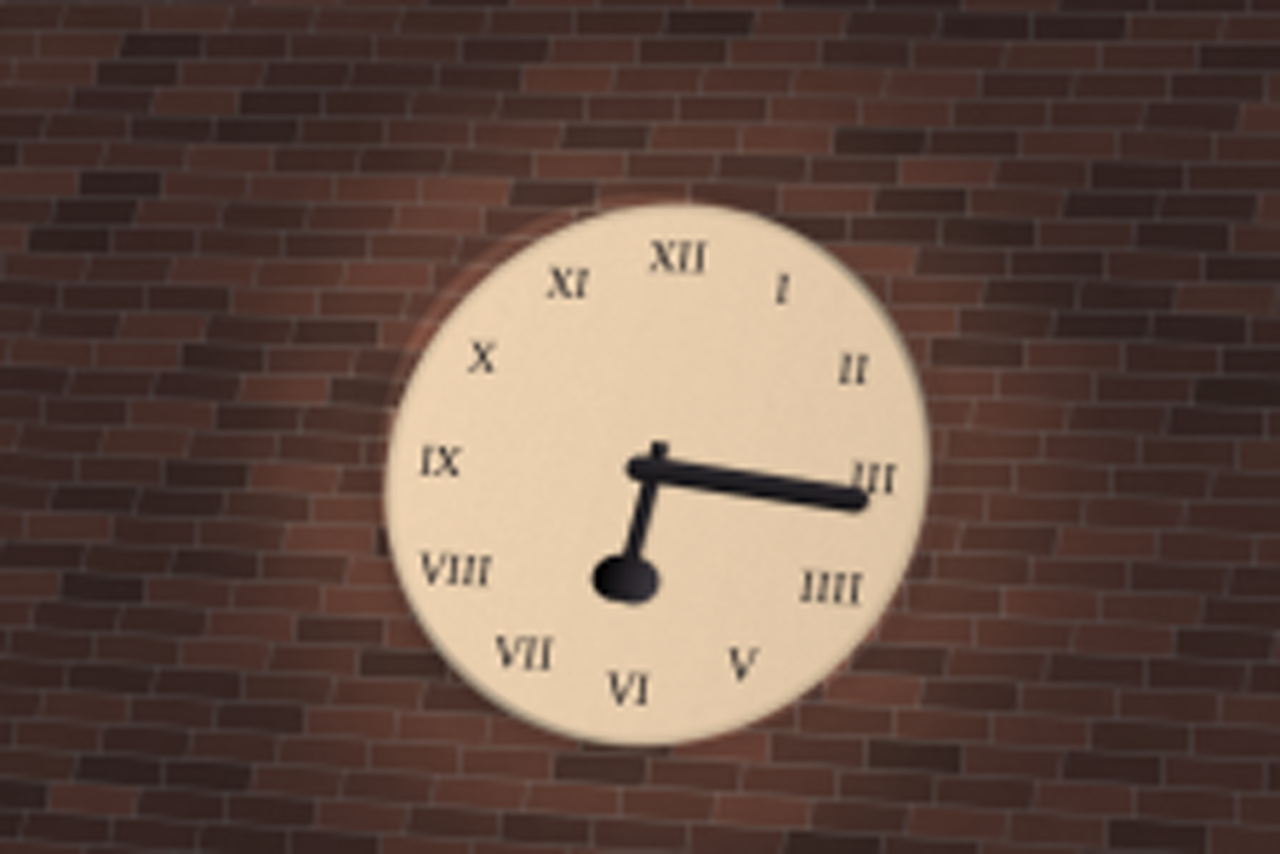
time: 6:16
